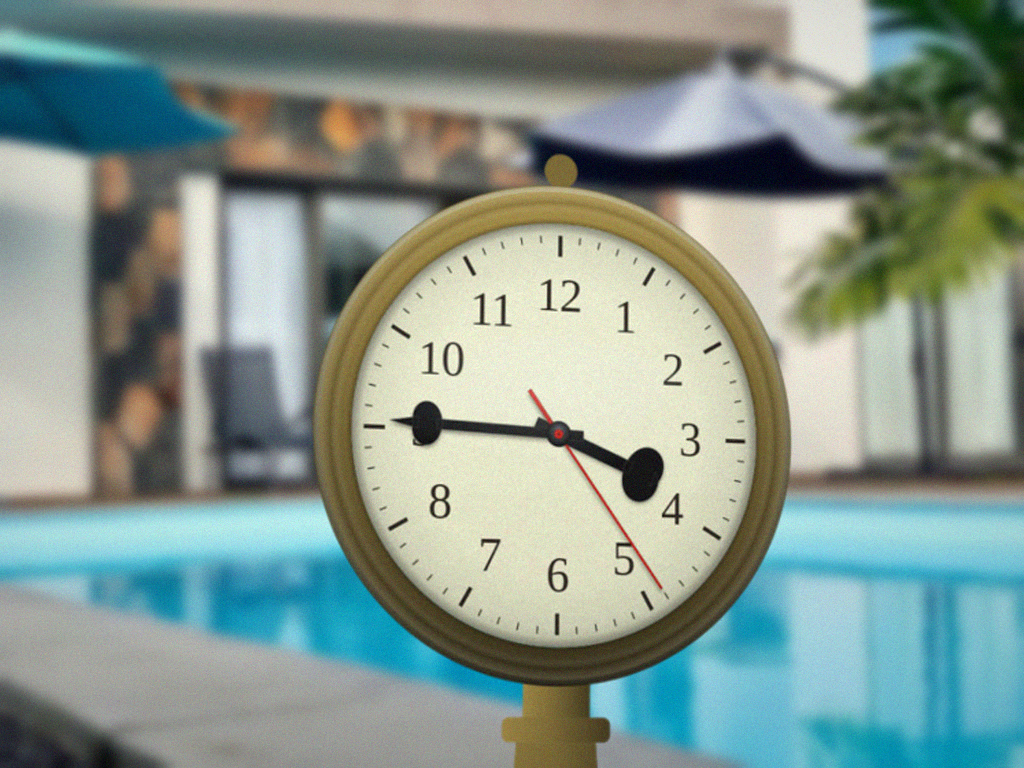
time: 3:45:24
